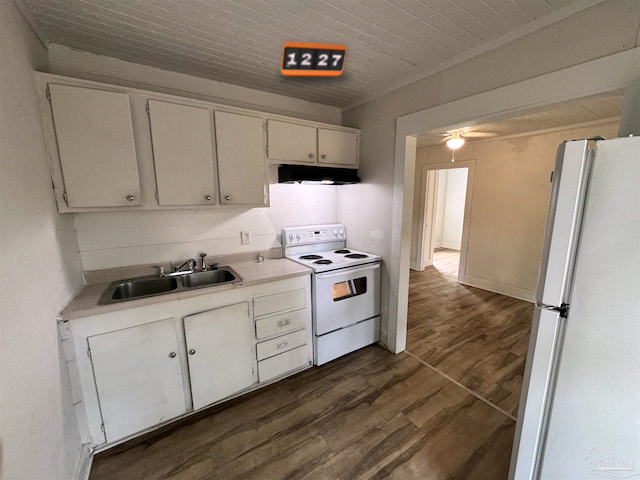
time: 12:27
